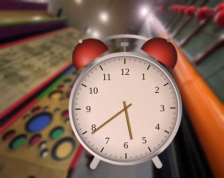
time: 5:39
